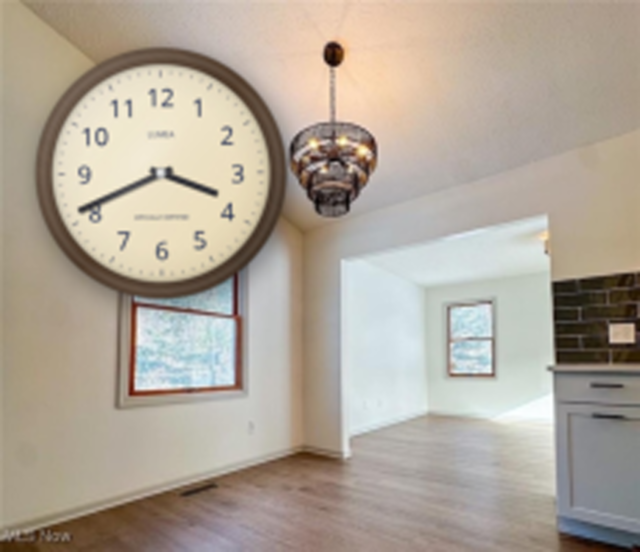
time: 3:41
